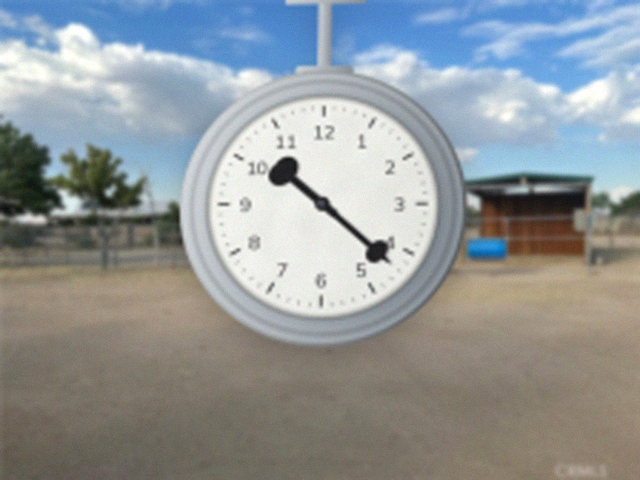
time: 10:22
